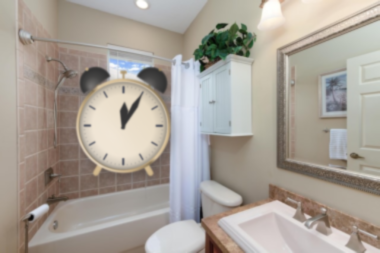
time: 12:05
